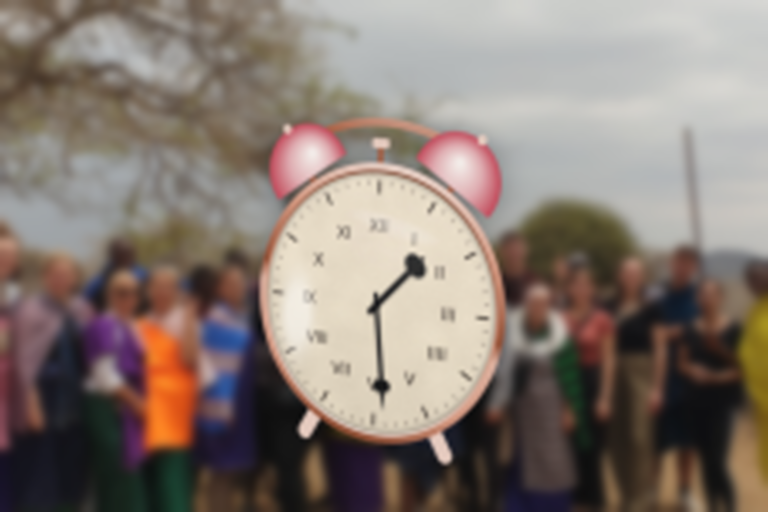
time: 1:29
